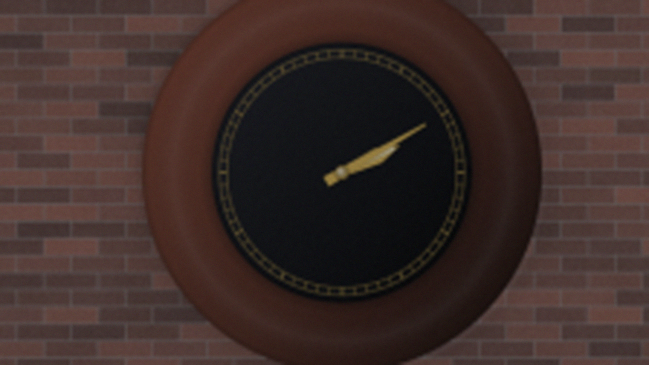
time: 2:10
